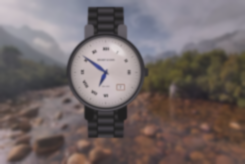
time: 6:51
